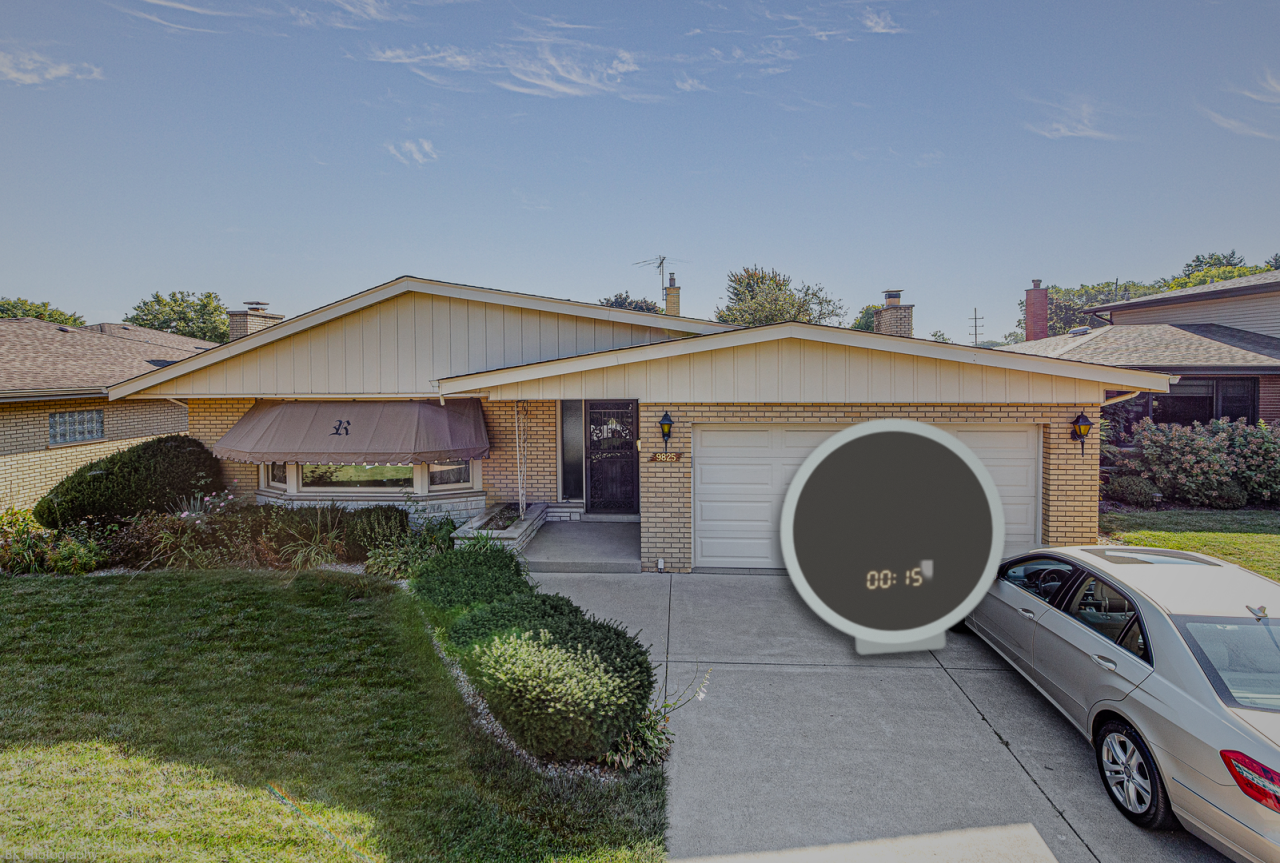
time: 0:15
